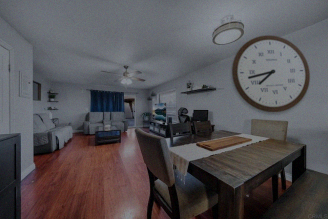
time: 7:43
